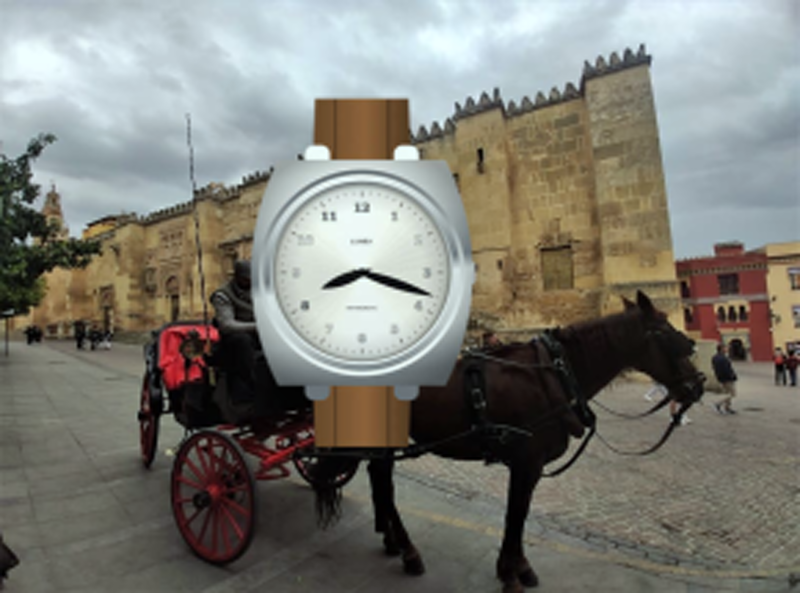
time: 8:18
